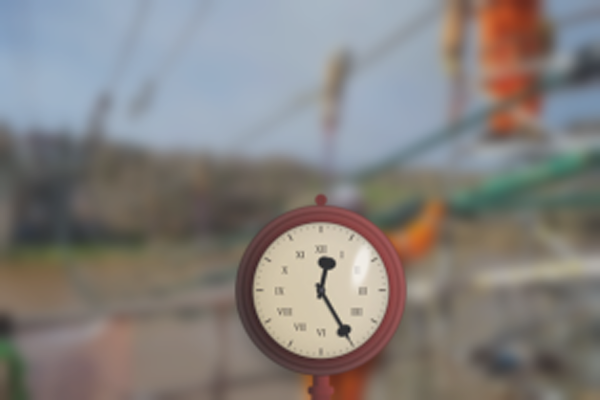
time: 12:25
